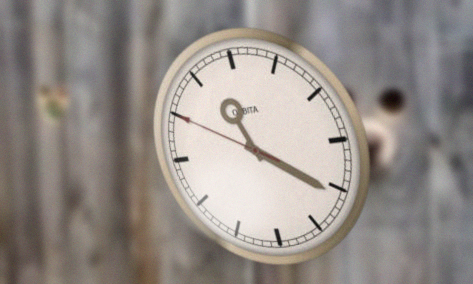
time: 11:20:50
